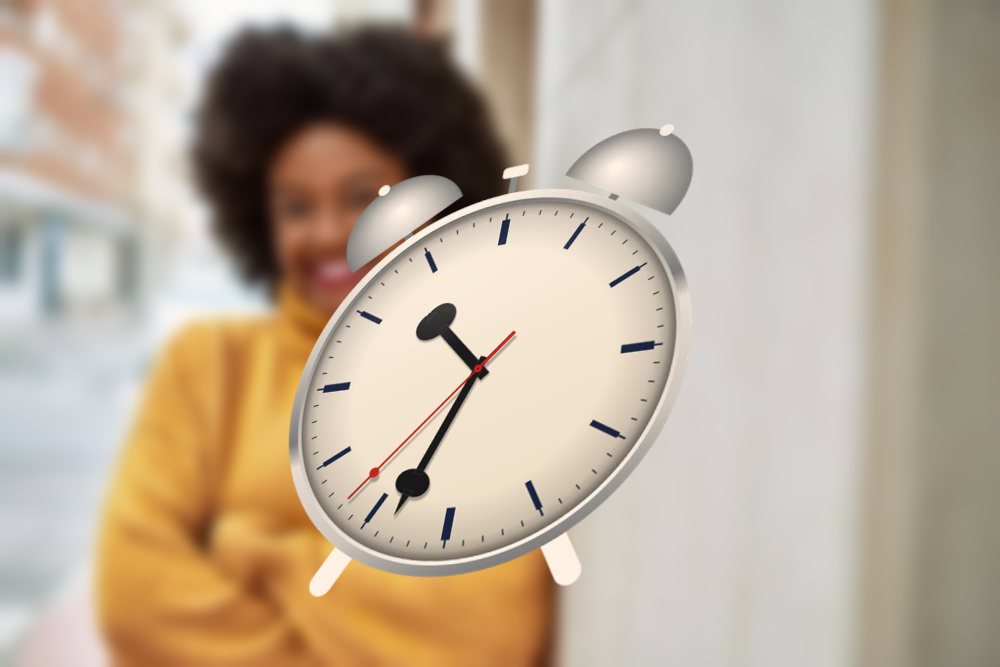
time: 10:33:37
